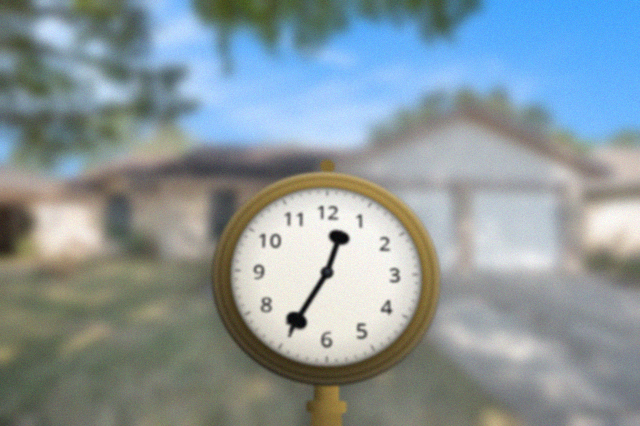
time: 12:35
